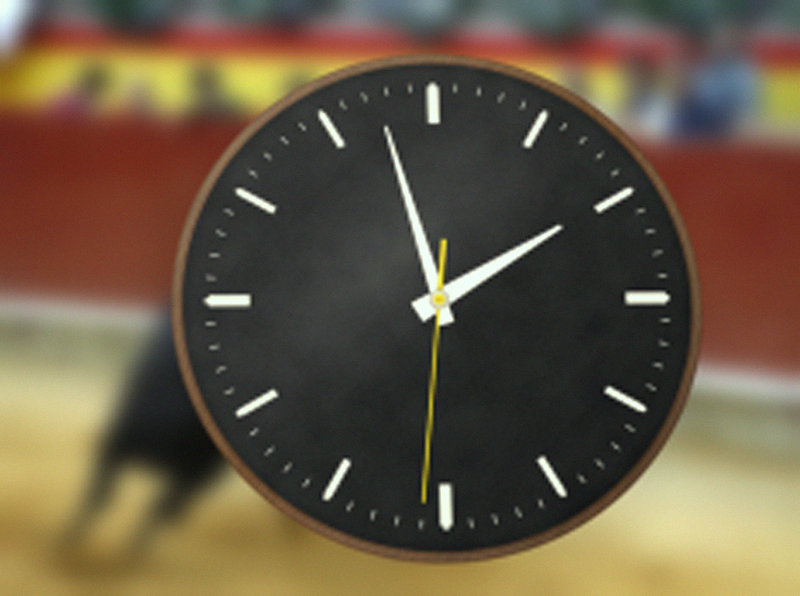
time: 1:57:31
